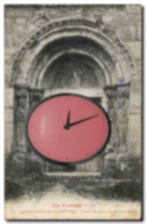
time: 12:11
